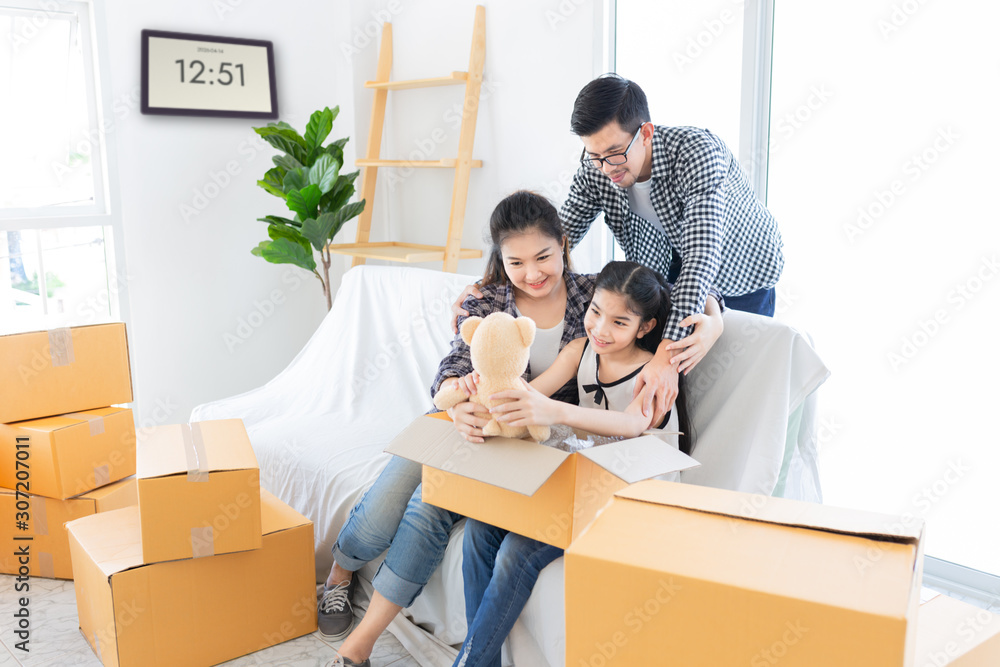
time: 12:51
